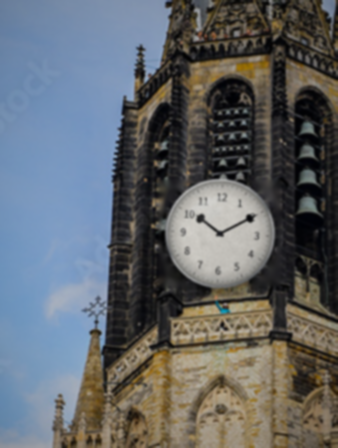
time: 10:10
